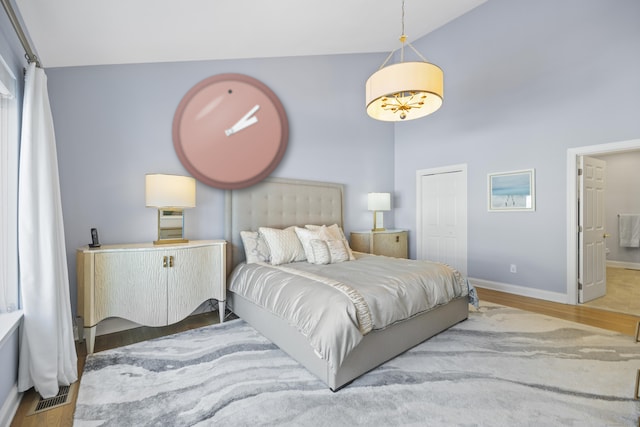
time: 2:08
